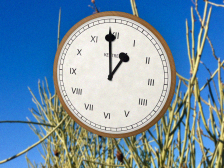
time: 12:59
